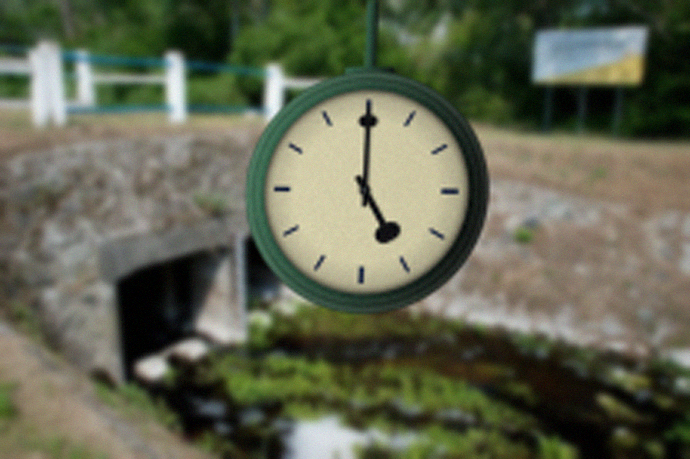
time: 5:00
